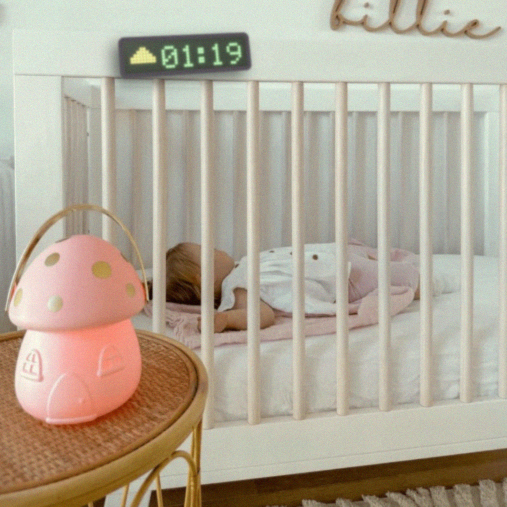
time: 1:19
